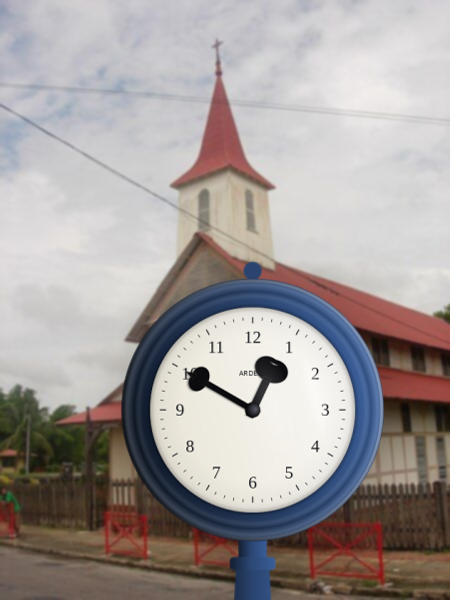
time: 12:50
